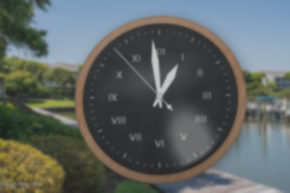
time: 12:58:53
